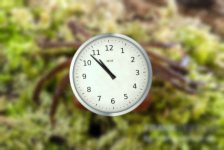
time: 10:53
